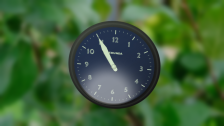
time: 10:55
